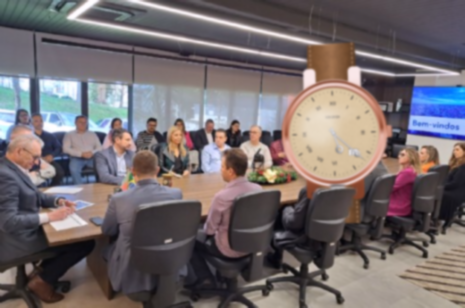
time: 5:22
